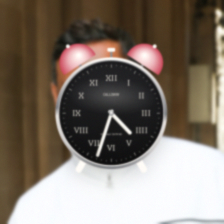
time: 4:33
